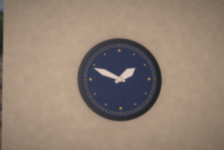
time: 1:49
